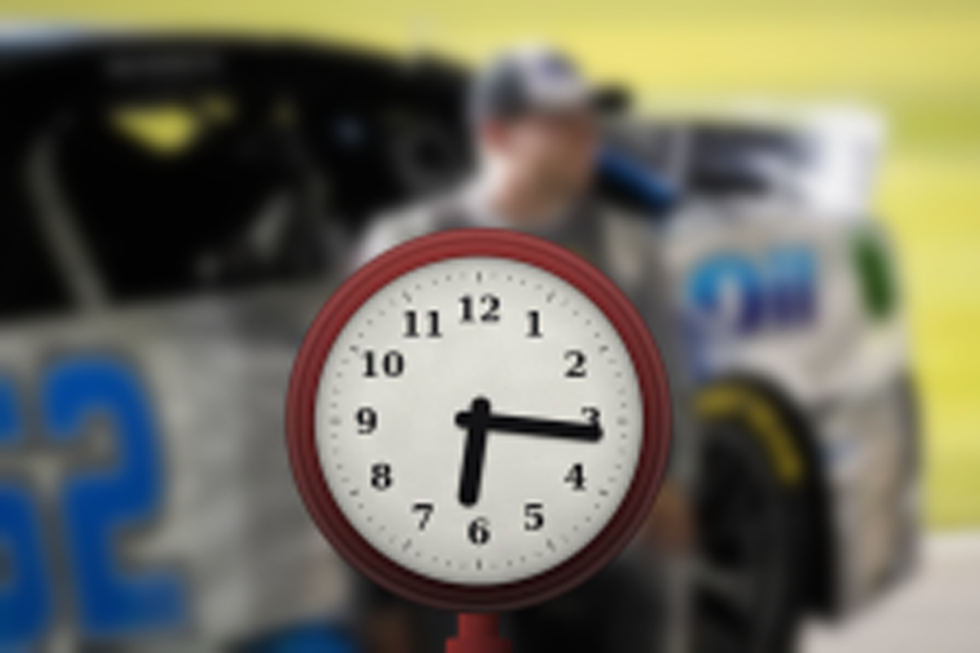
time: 6:16
